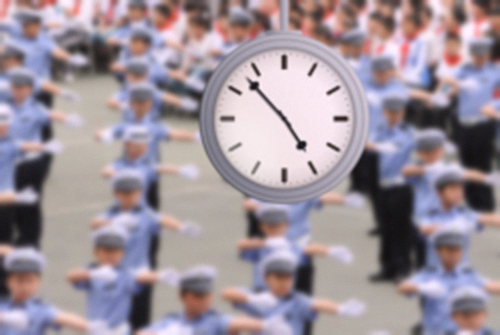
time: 4:53
